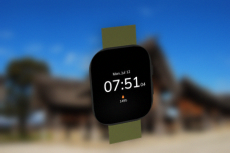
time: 7:51
